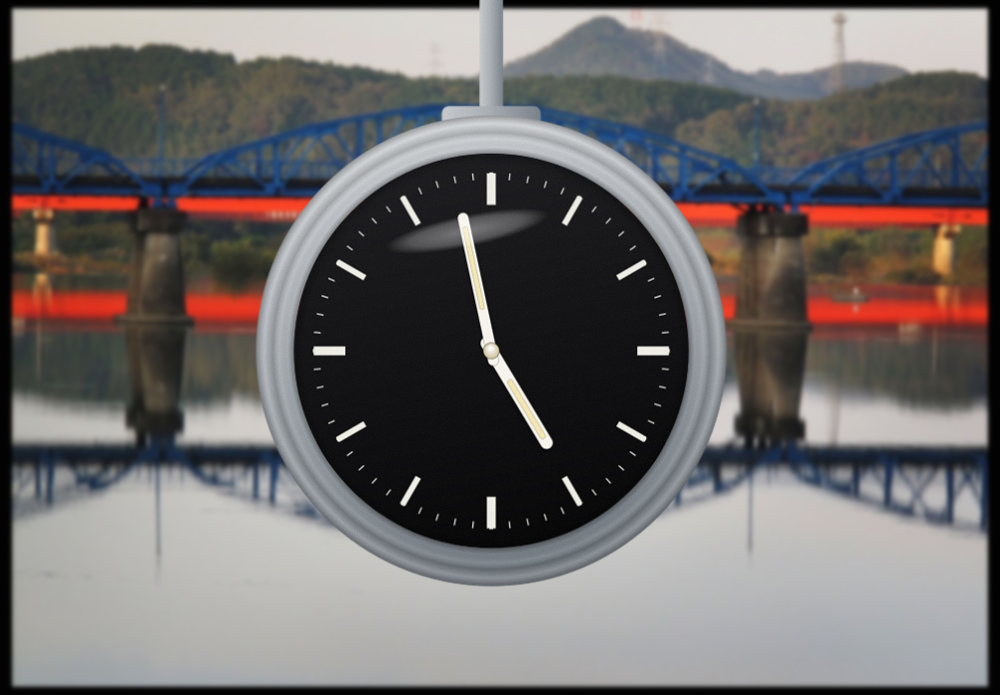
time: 4:58
